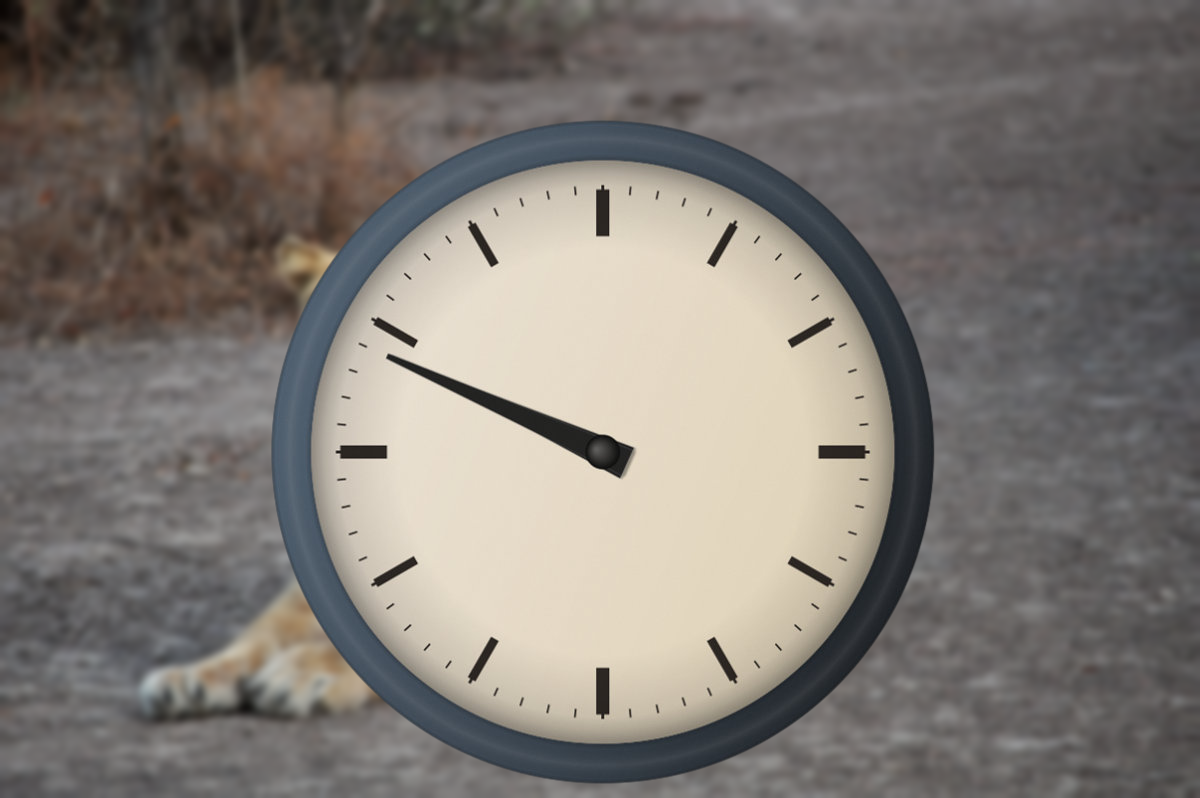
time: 9:49
